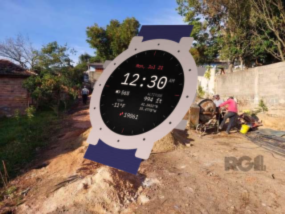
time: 12:30
